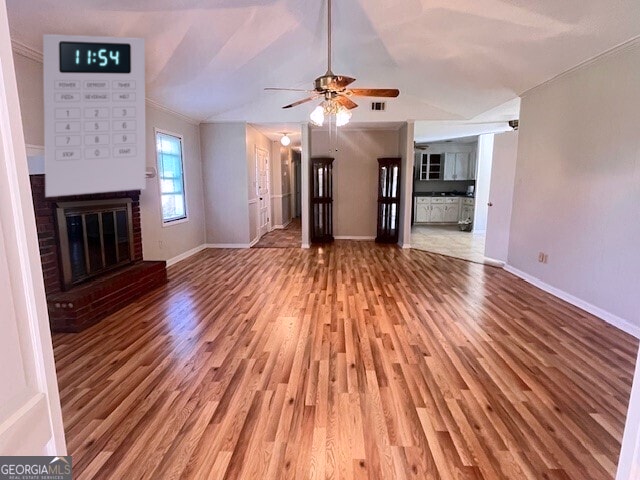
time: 11:54
